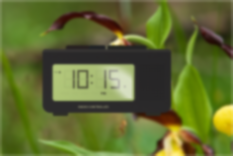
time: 10:15
